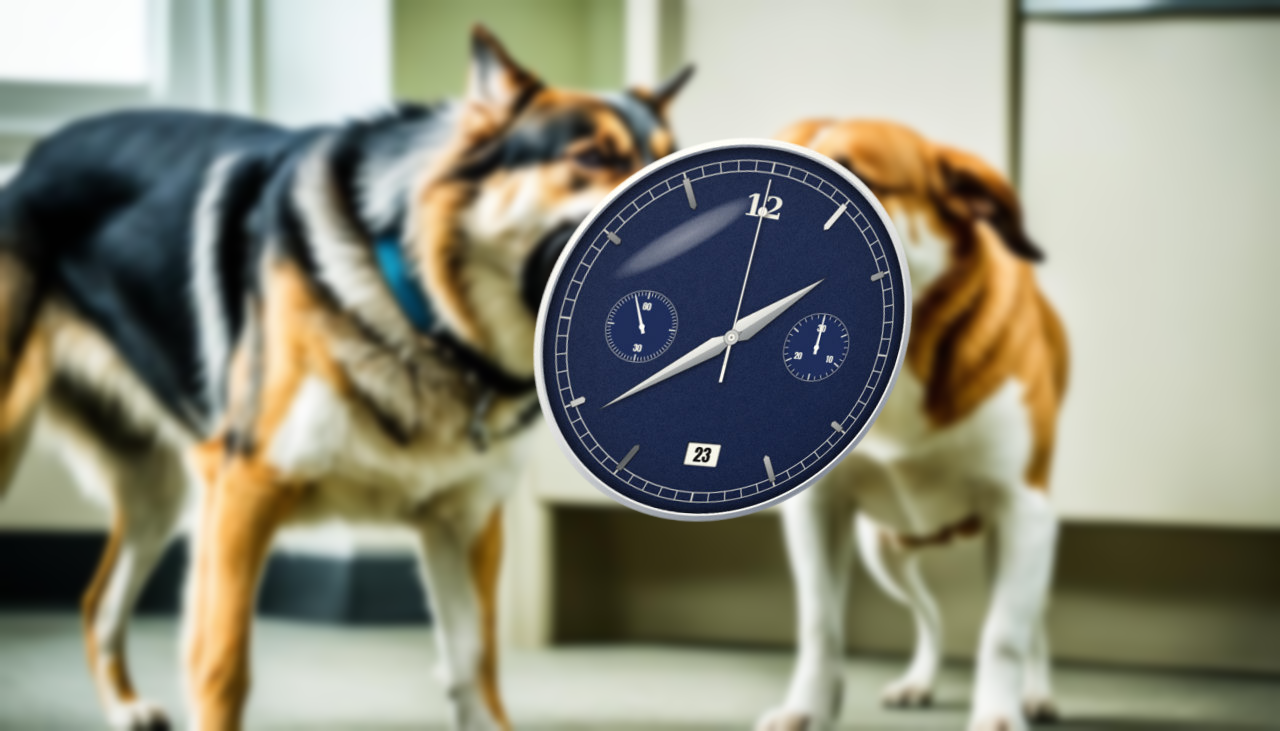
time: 1:38:56
